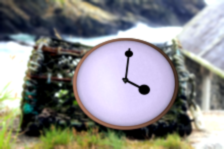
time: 4:01
